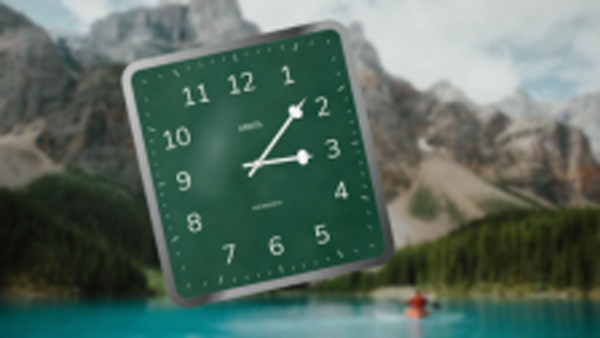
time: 3:08
